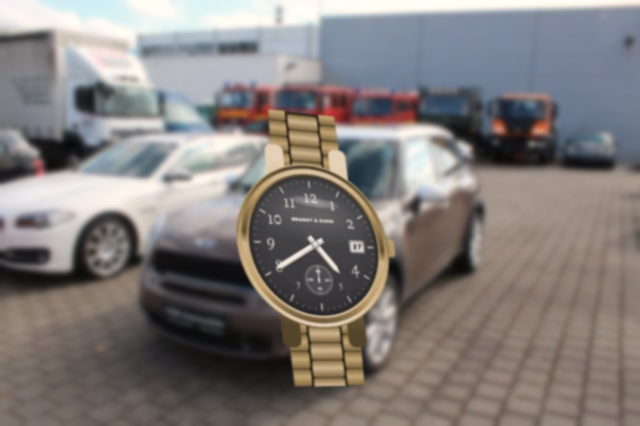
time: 4:40
